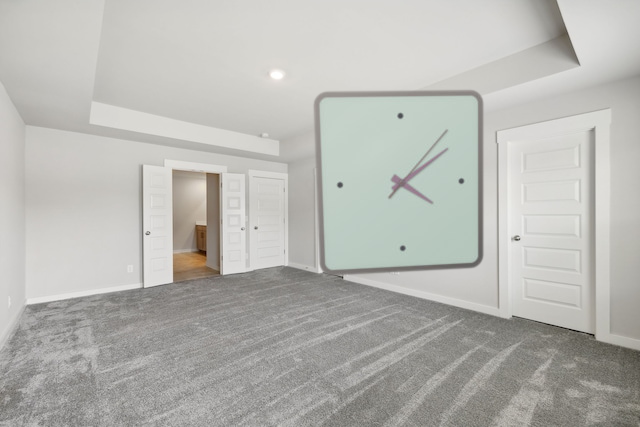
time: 4:09:07
